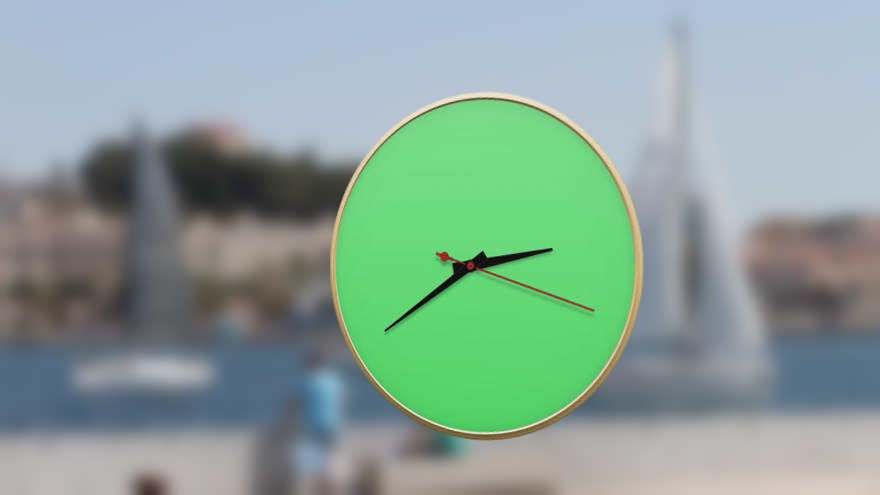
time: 2:39:18
